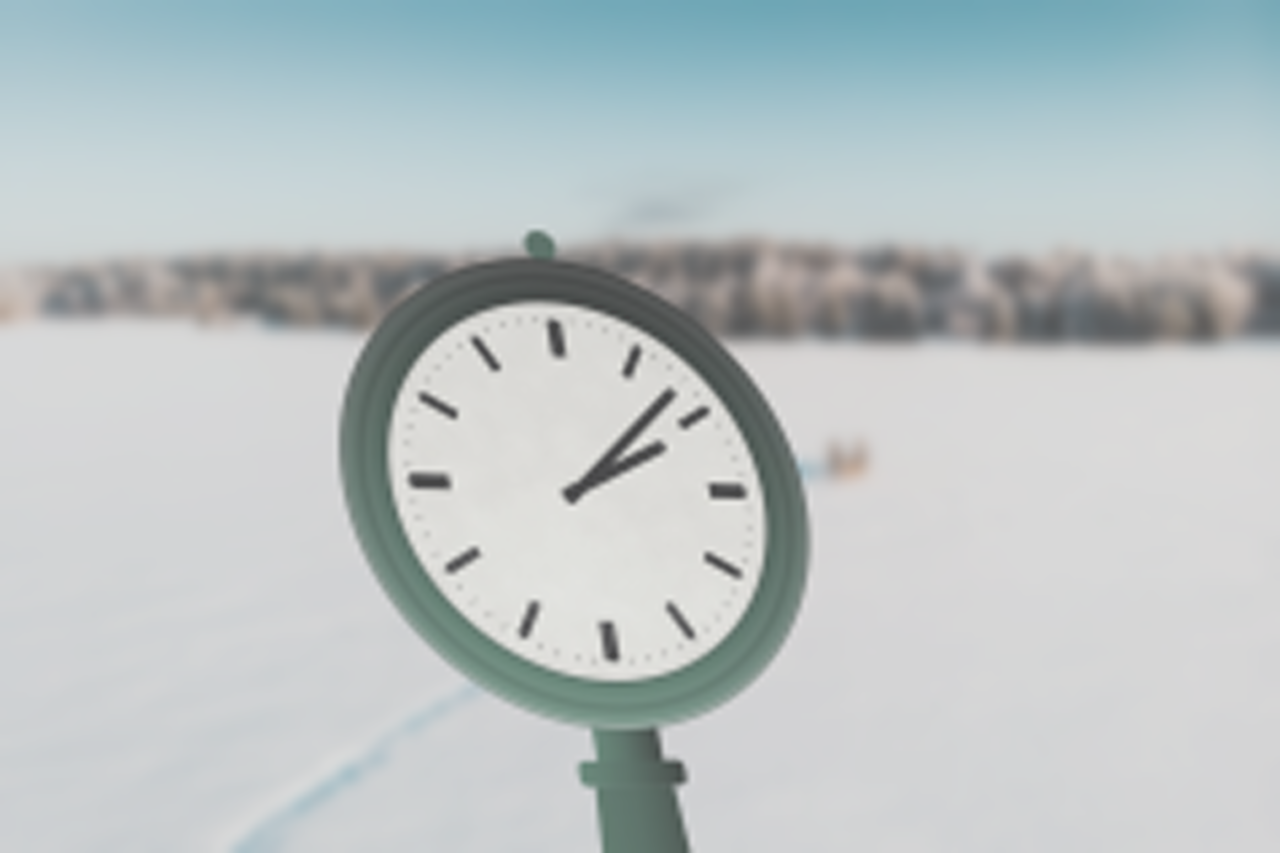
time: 2:08
